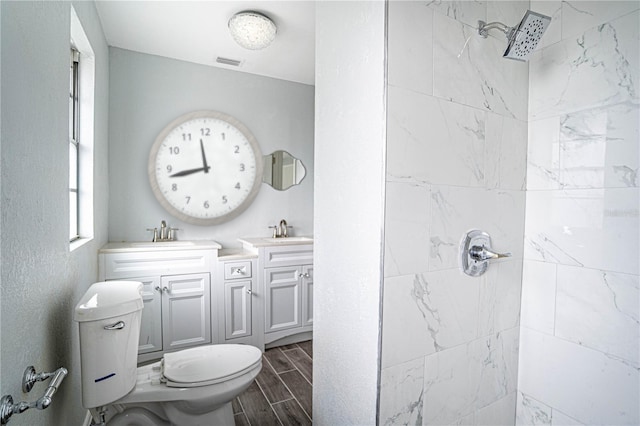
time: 11:43
